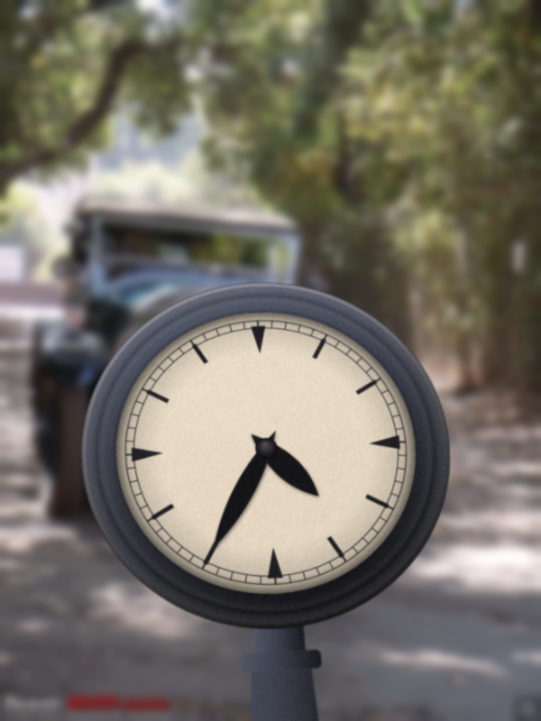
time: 4:35
